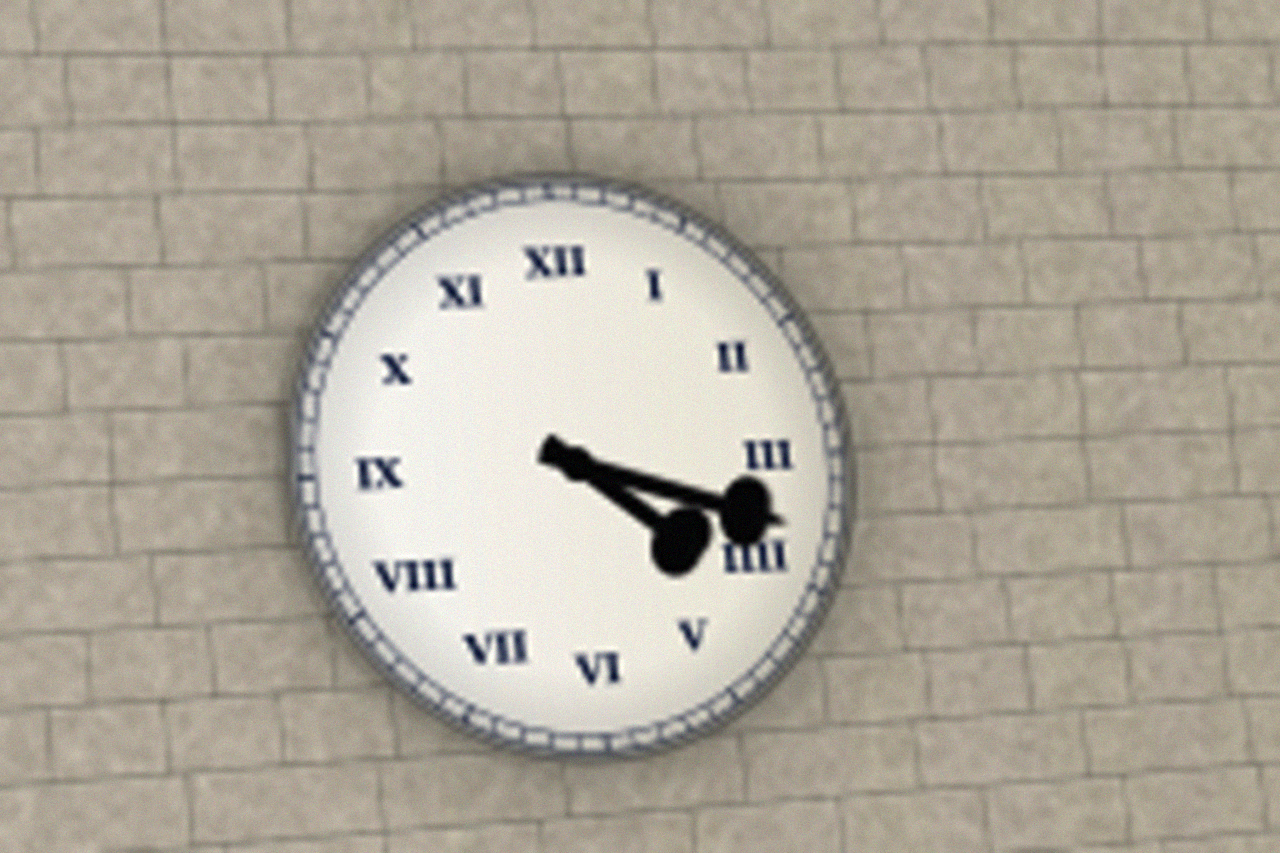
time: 4:18
